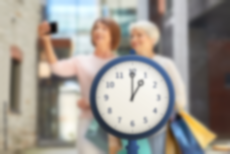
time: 1:00
